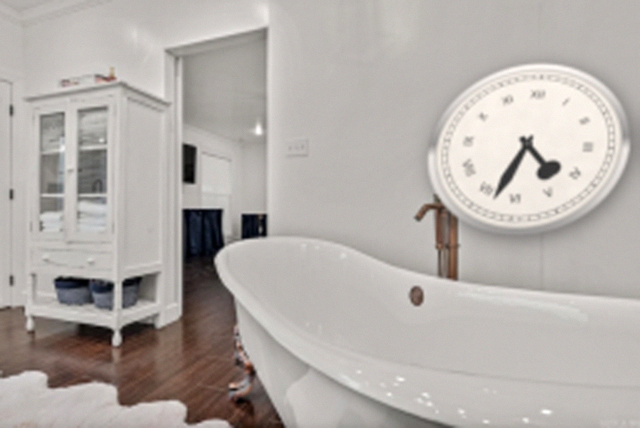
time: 4:33
